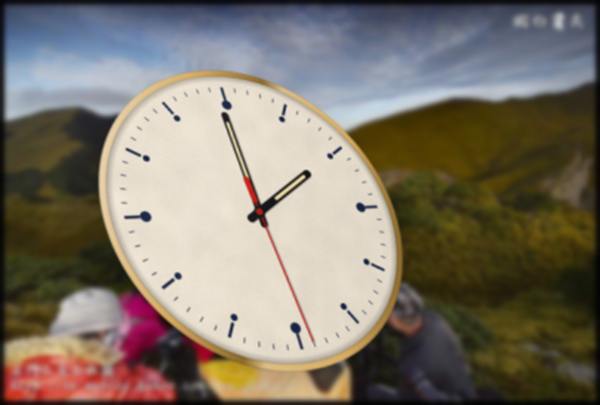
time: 1:59:29
